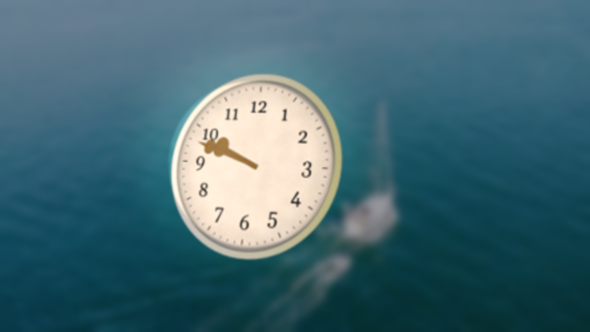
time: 9:48
